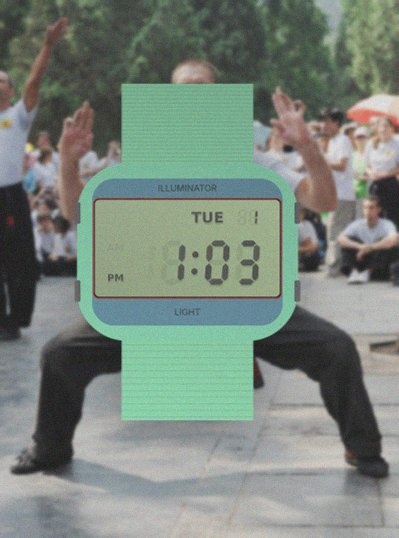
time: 1:03
